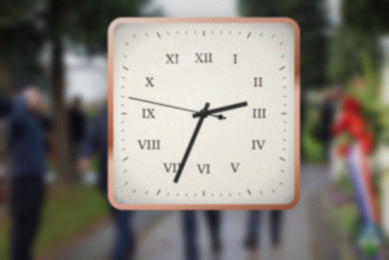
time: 2:33:47
